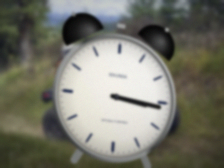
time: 3:16
